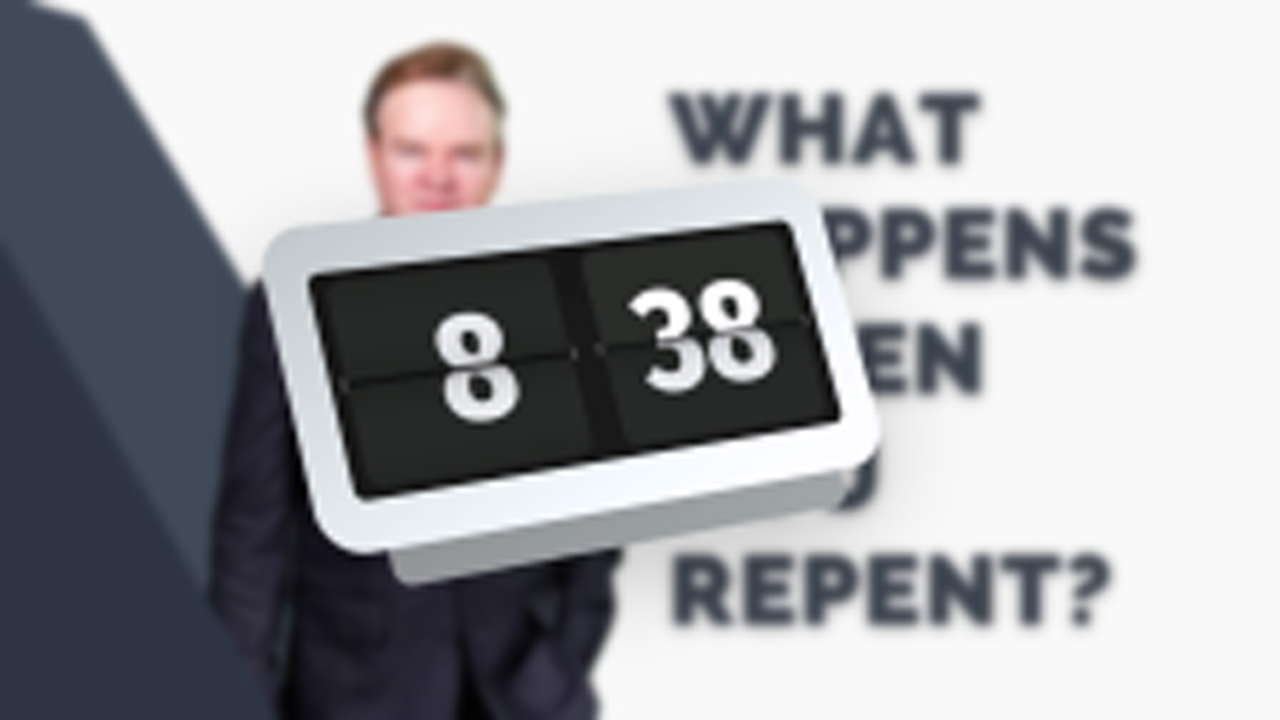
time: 8:38
